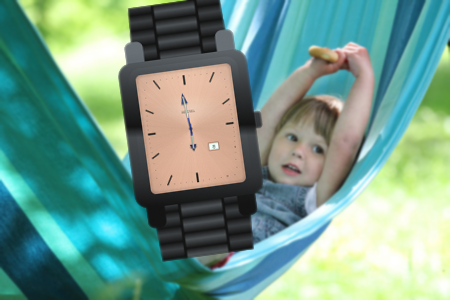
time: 5:59
